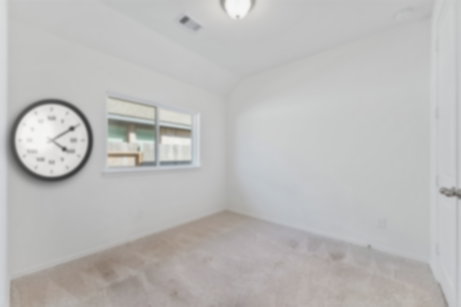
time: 4:10
